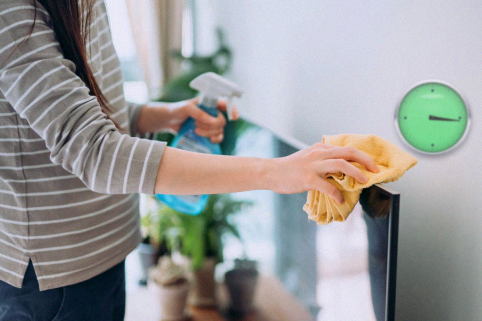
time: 3:16
